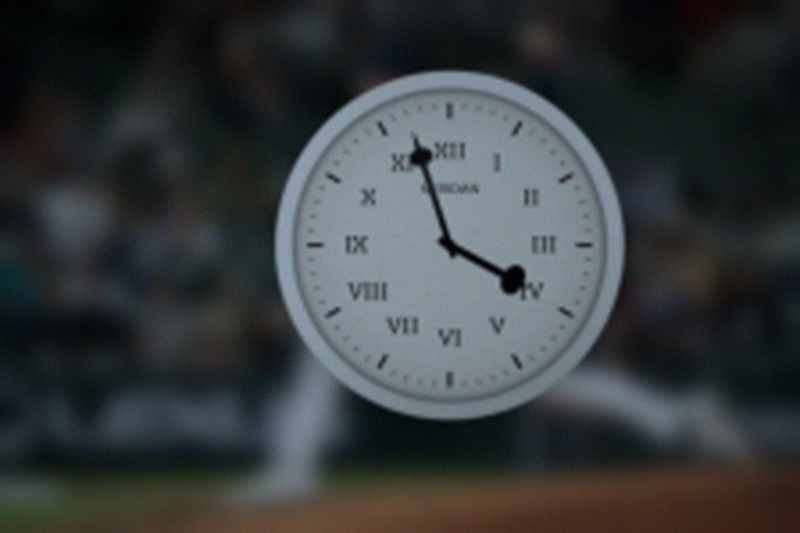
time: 3:57
